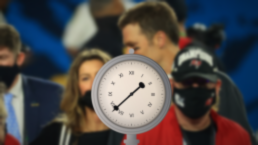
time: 1:38
